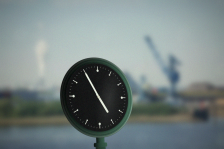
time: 4:55
